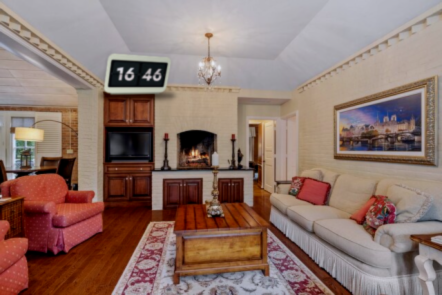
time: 16:46
